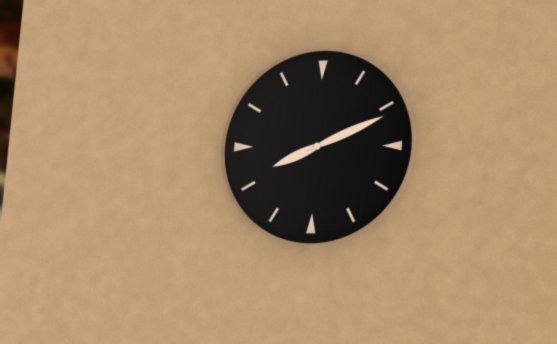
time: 8:11
